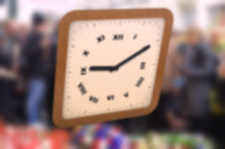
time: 9:10
